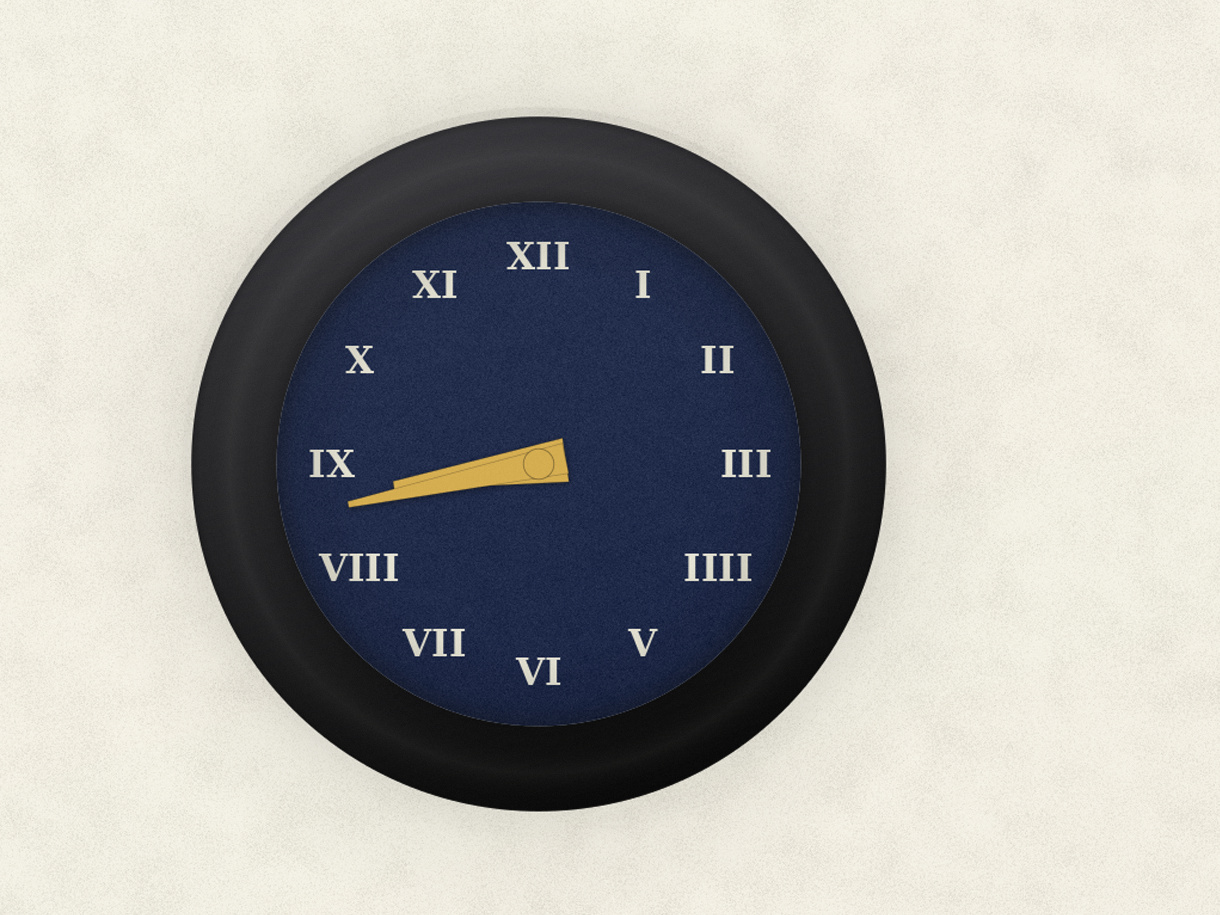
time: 8:43
